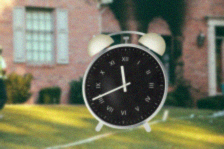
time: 11:41
